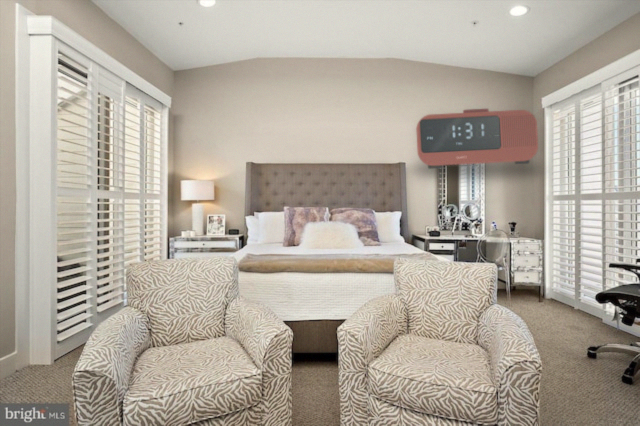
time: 1:31
